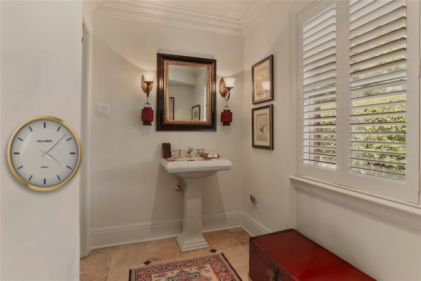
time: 4:08
